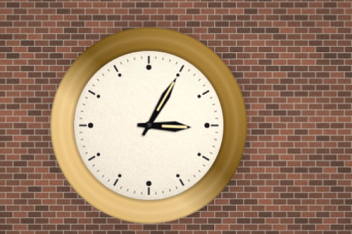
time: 3:05
